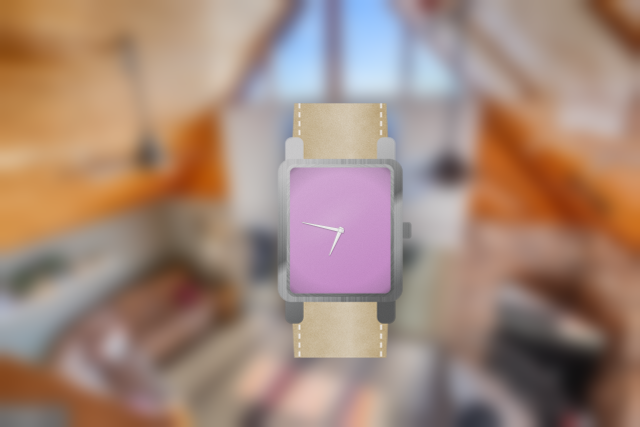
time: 6:47
